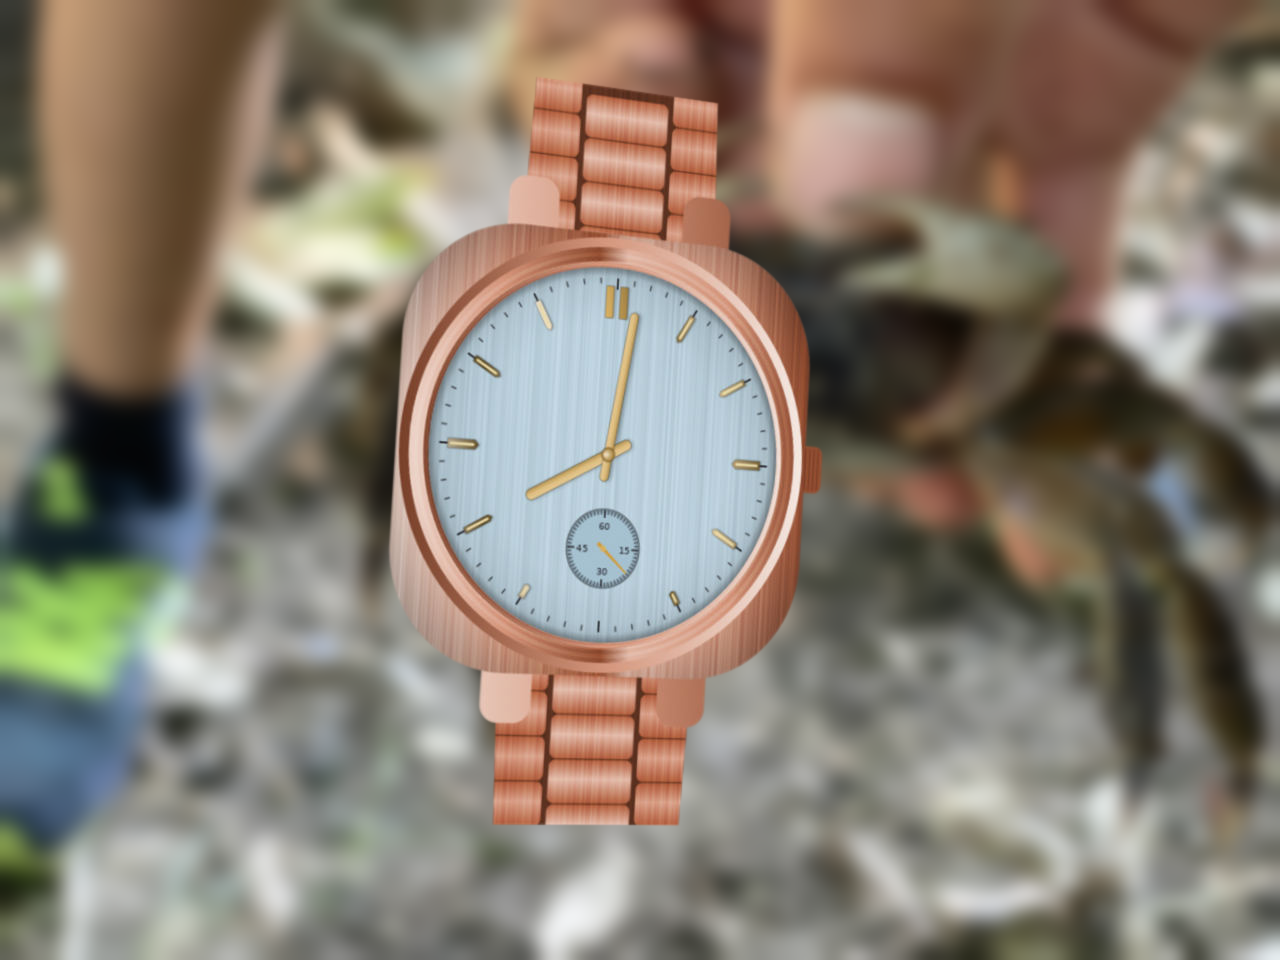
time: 8:01:22
